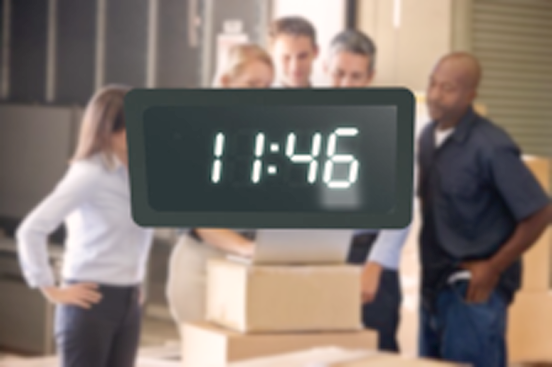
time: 11:46
